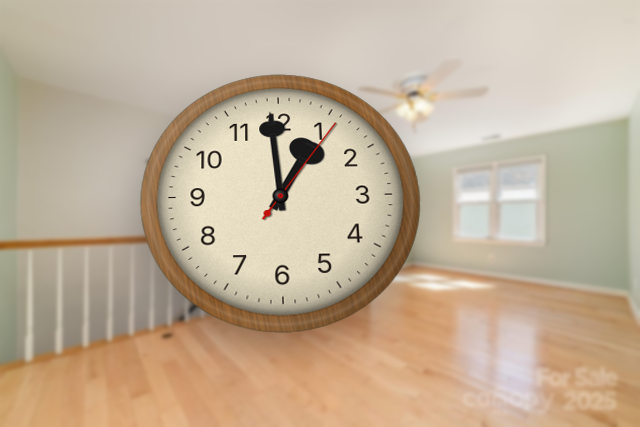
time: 12:59:06
